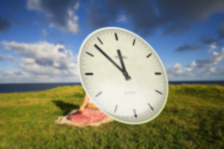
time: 11:53
